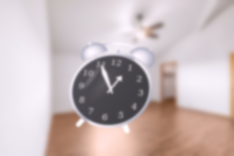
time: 12:55
